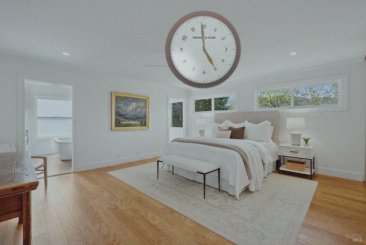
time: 4:59
